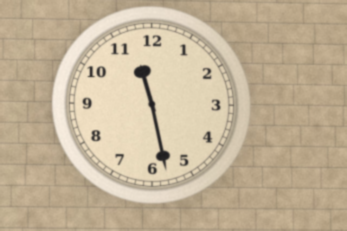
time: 11:28
